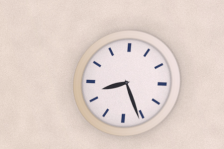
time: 8:26
